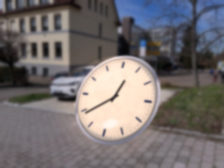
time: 12:39
